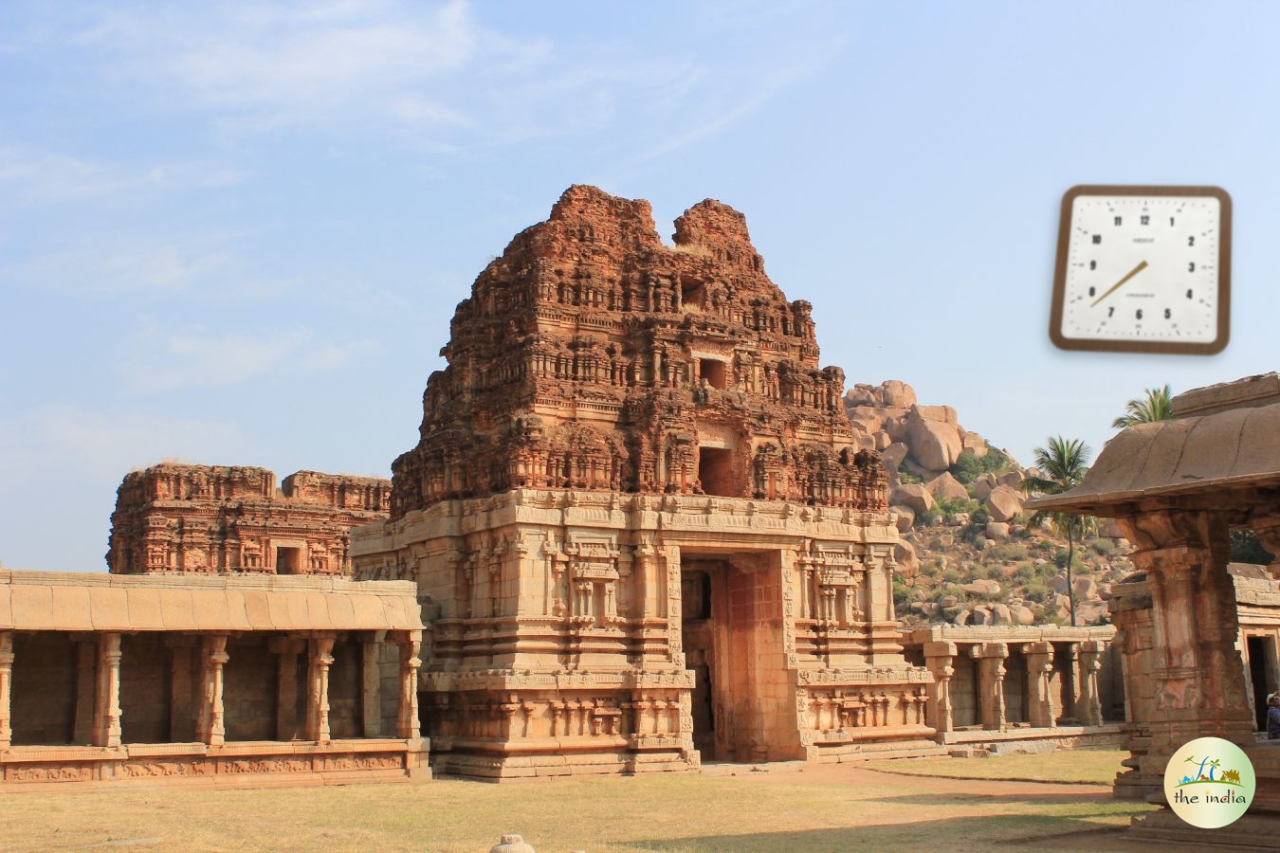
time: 7:38
